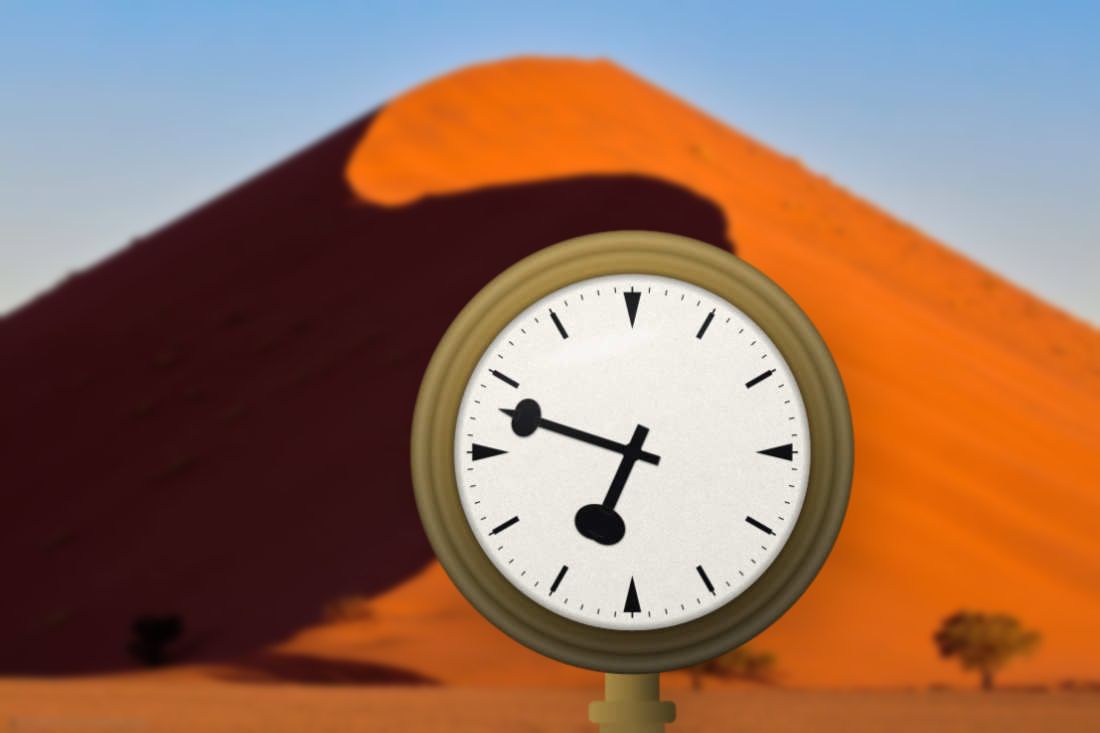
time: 6:48
